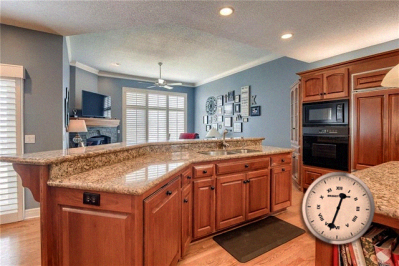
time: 12:33
